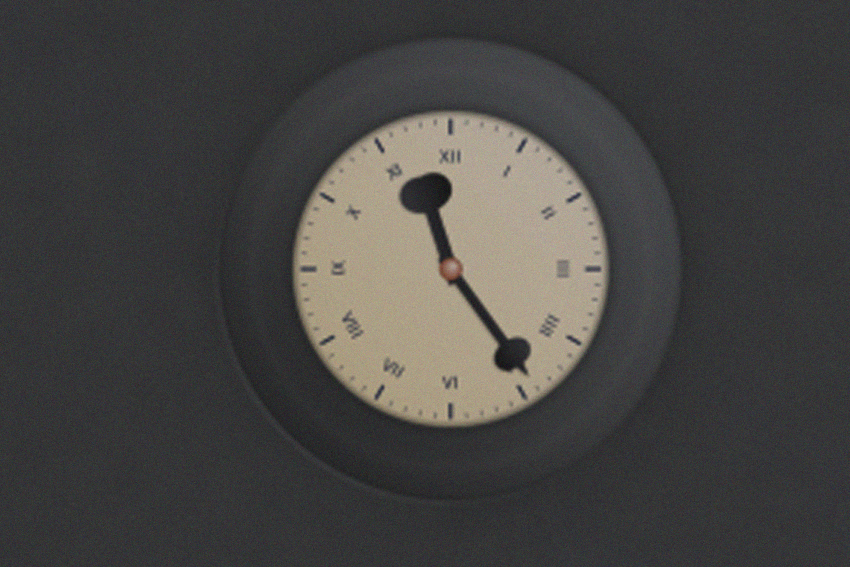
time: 11:24
